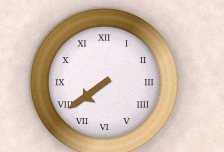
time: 7:39
